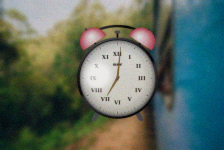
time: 7:01
